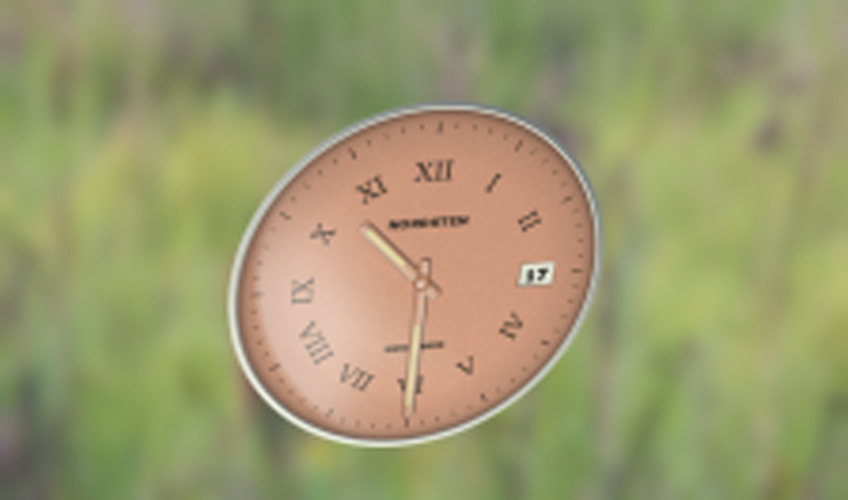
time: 10:30
